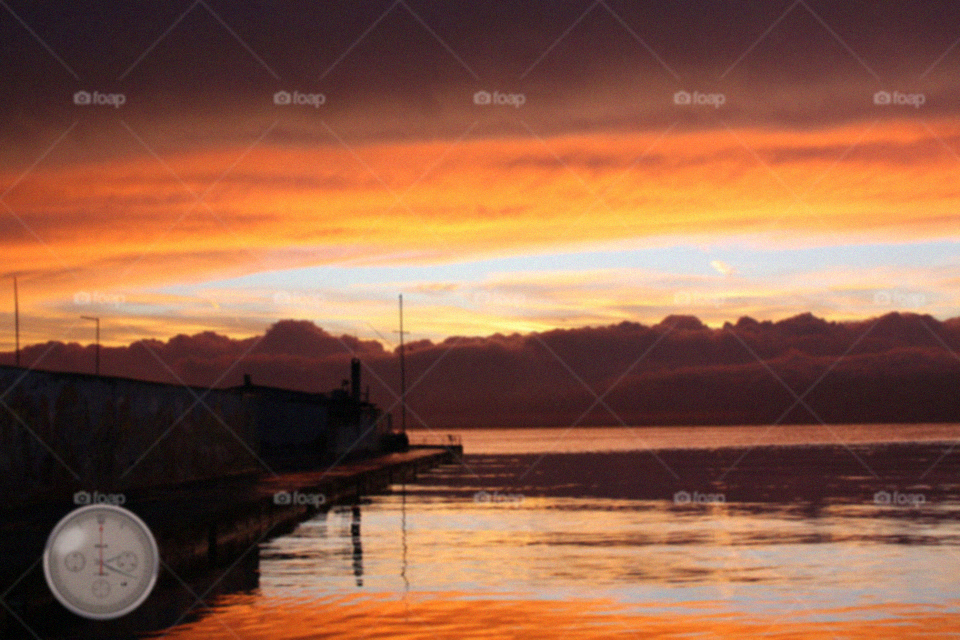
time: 2:19
